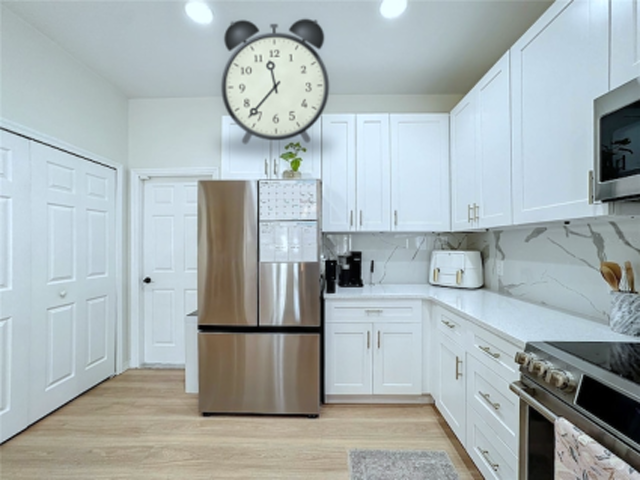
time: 11:37
